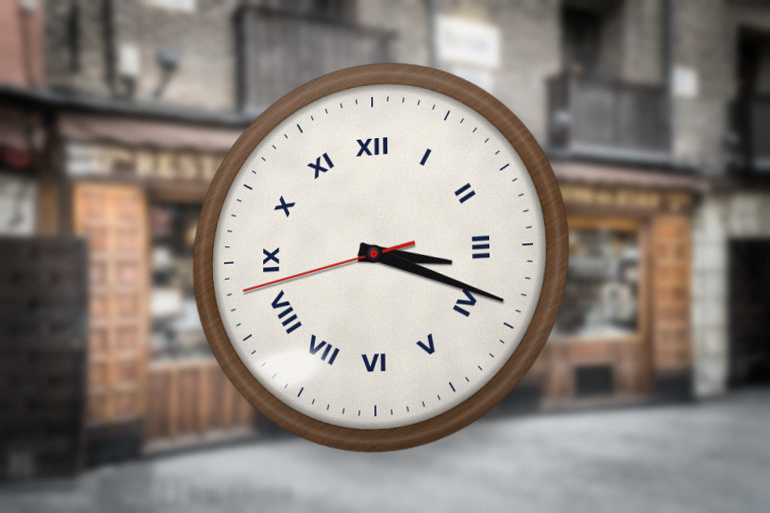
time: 3:18:43
